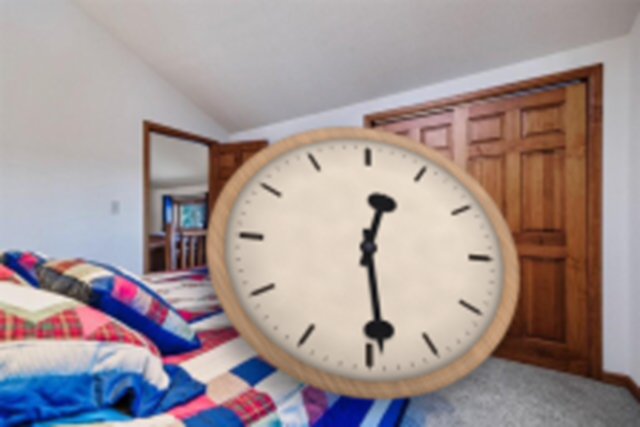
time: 12:29
